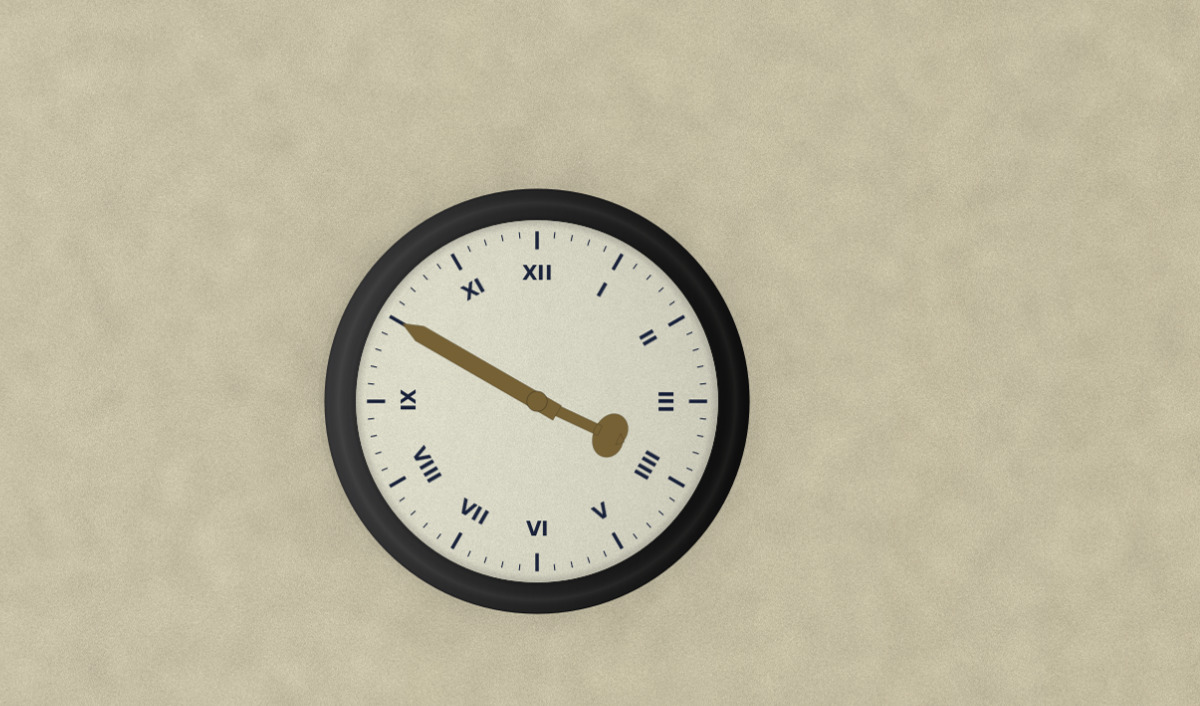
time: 3:50
